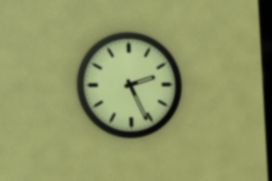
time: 2:26
